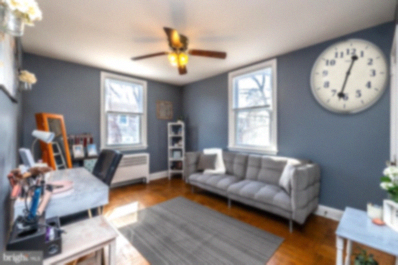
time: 12:32
